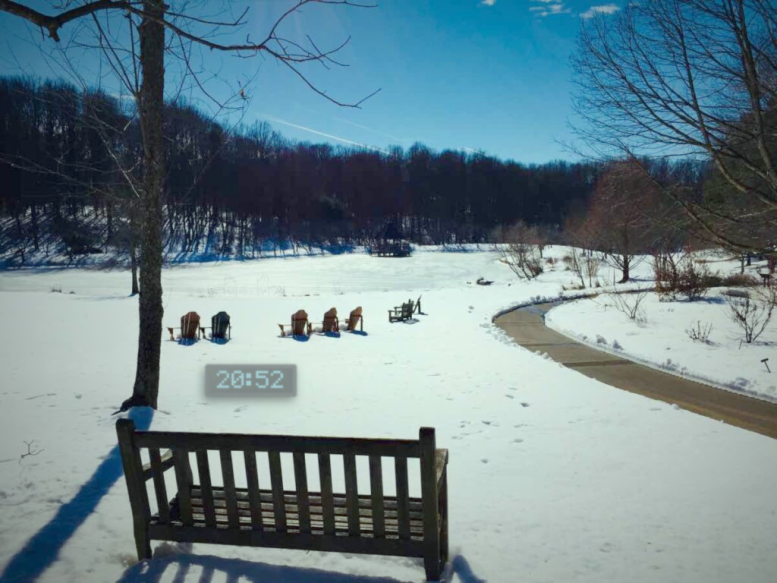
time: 20:52
